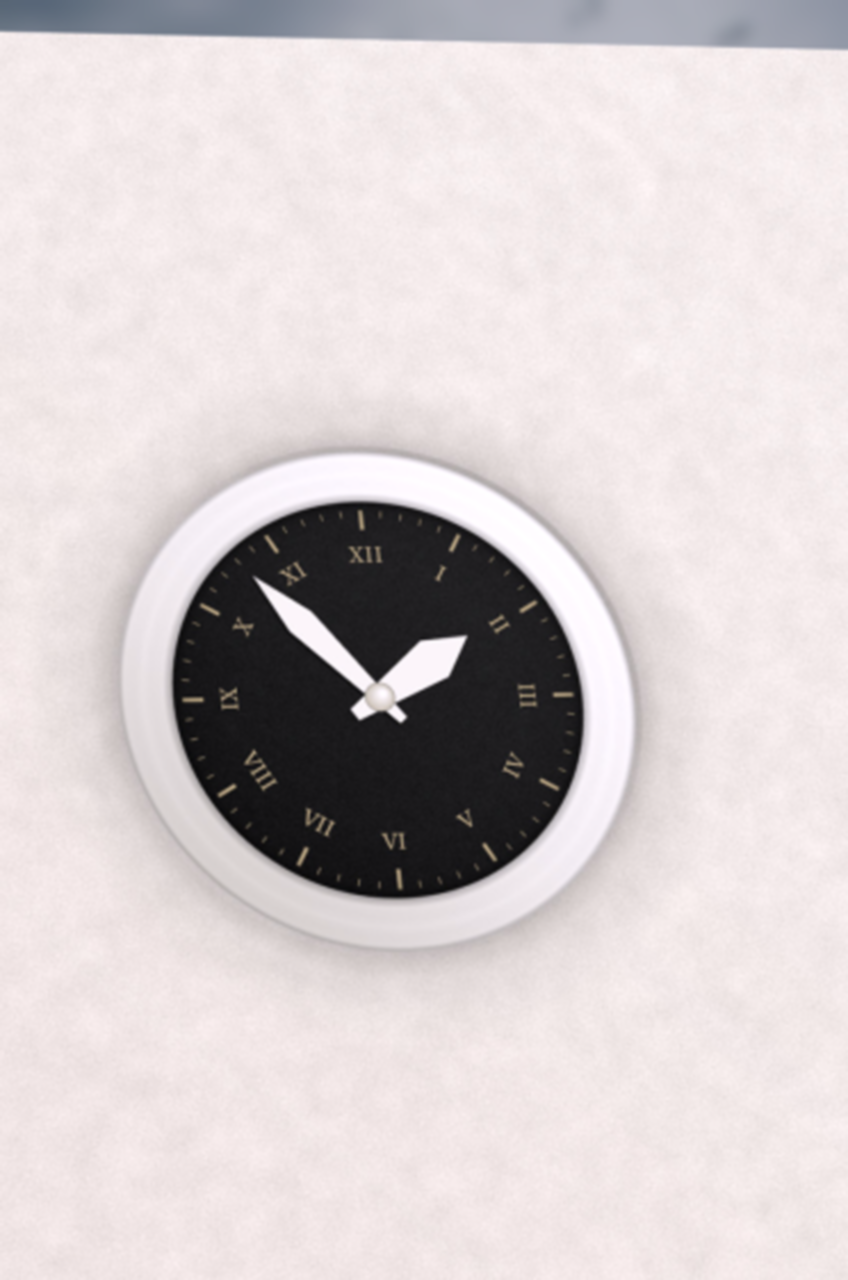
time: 1:53
